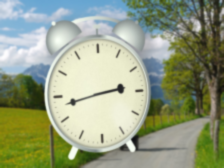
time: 2:43
